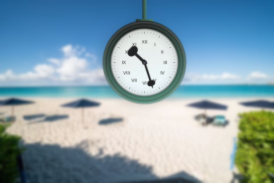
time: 10:27
